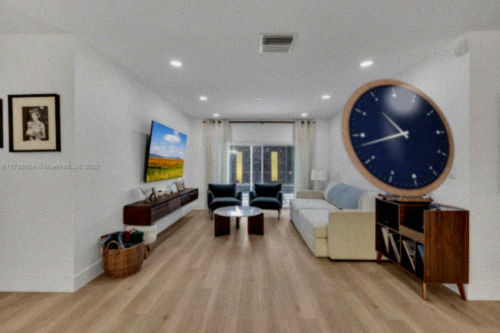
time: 10:43
